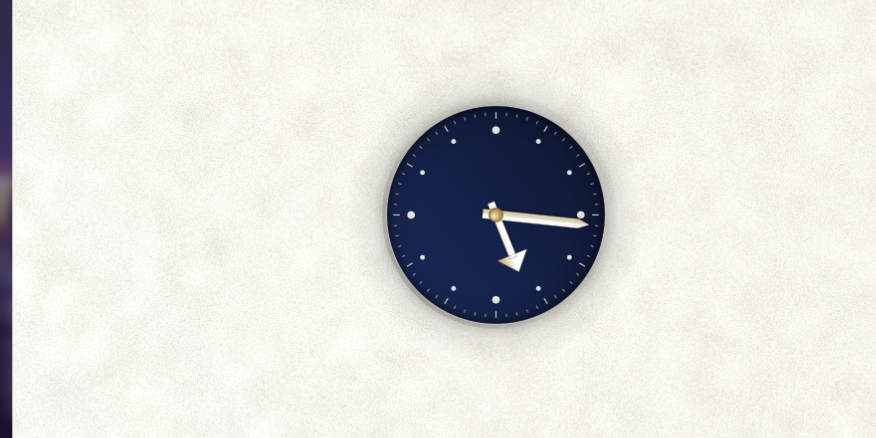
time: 5:16
